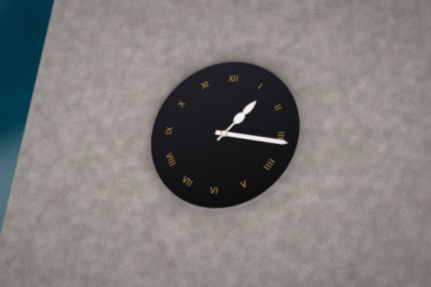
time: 1:16
